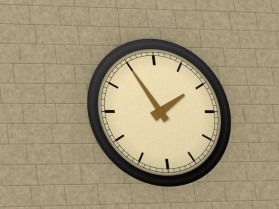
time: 1:55
